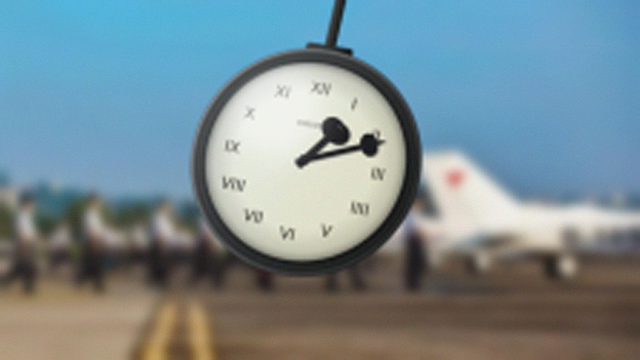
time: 1:11
